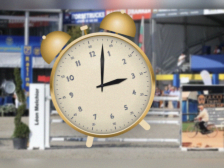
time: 3:03
